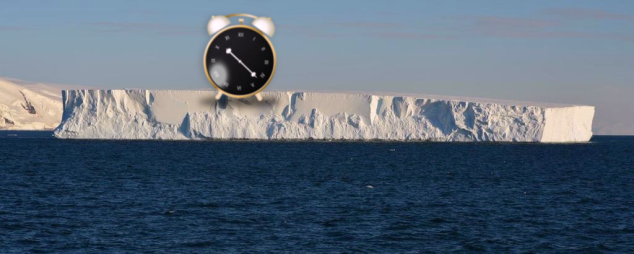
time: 10:22
